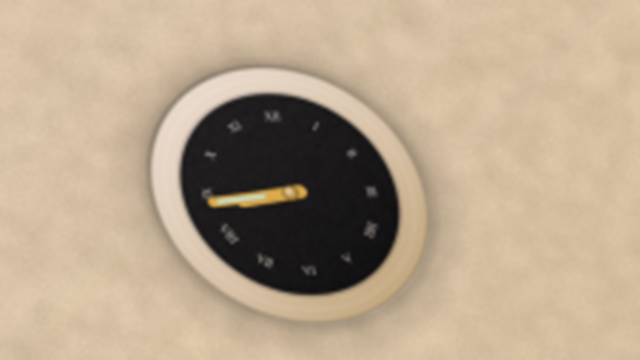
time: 8:44
